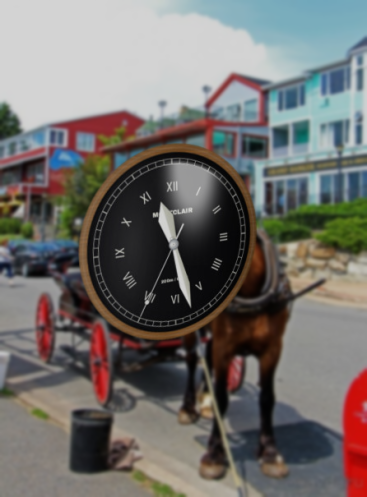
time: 11:27:35
